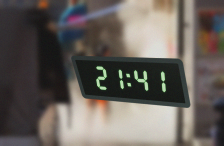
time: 21:41
